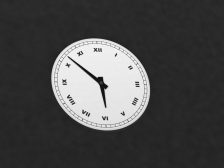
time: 5:52
